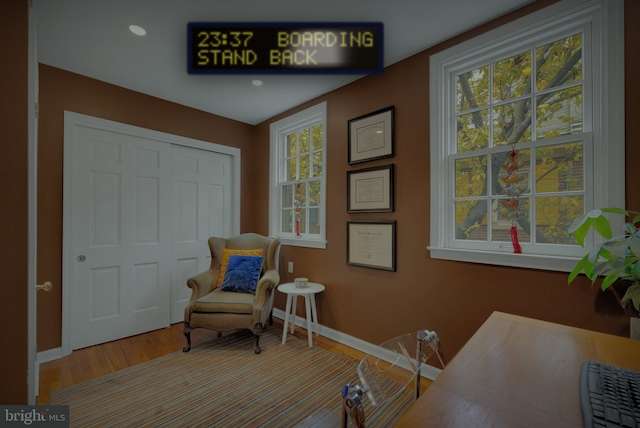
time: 23:37
